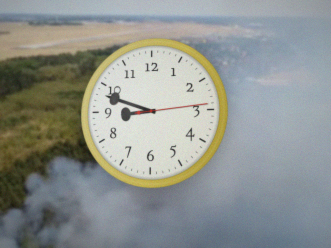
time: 8:48:14
